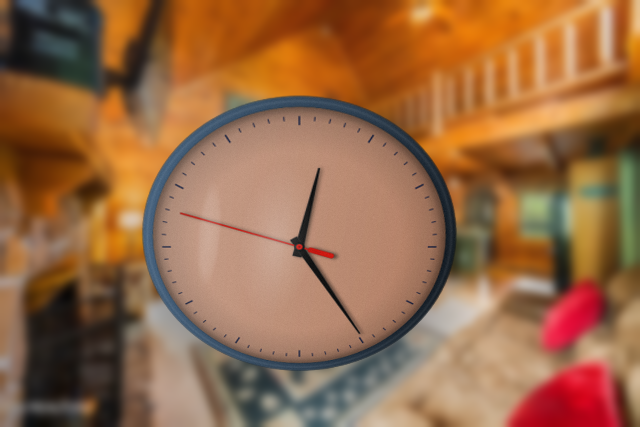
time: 12:24:48
